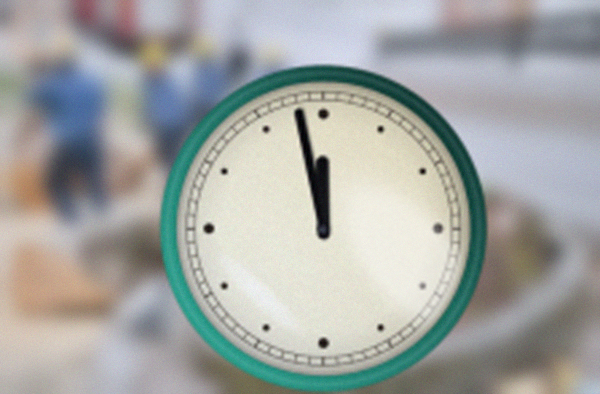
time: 11:58
